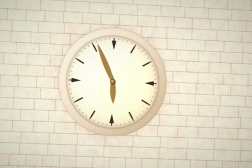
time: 5:56
